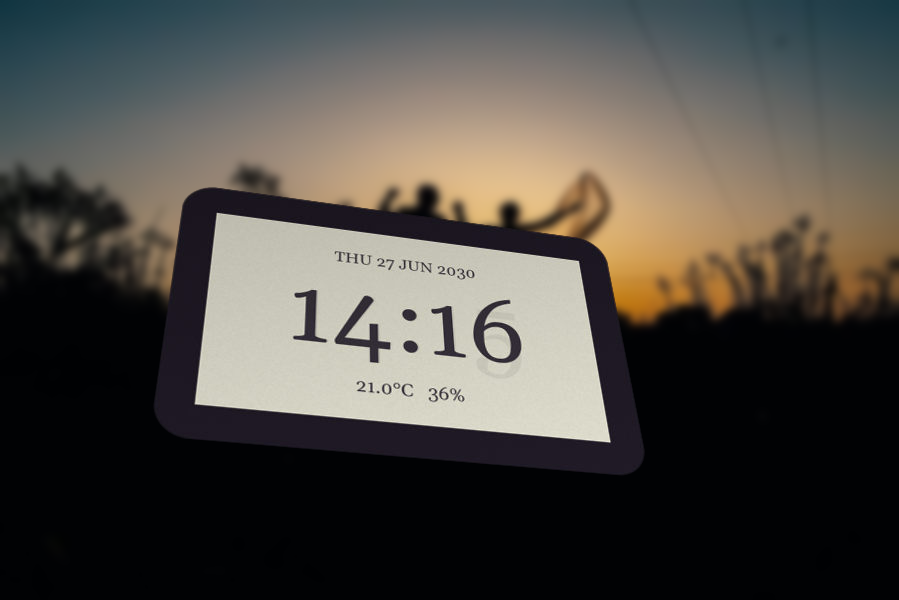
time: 14:16
